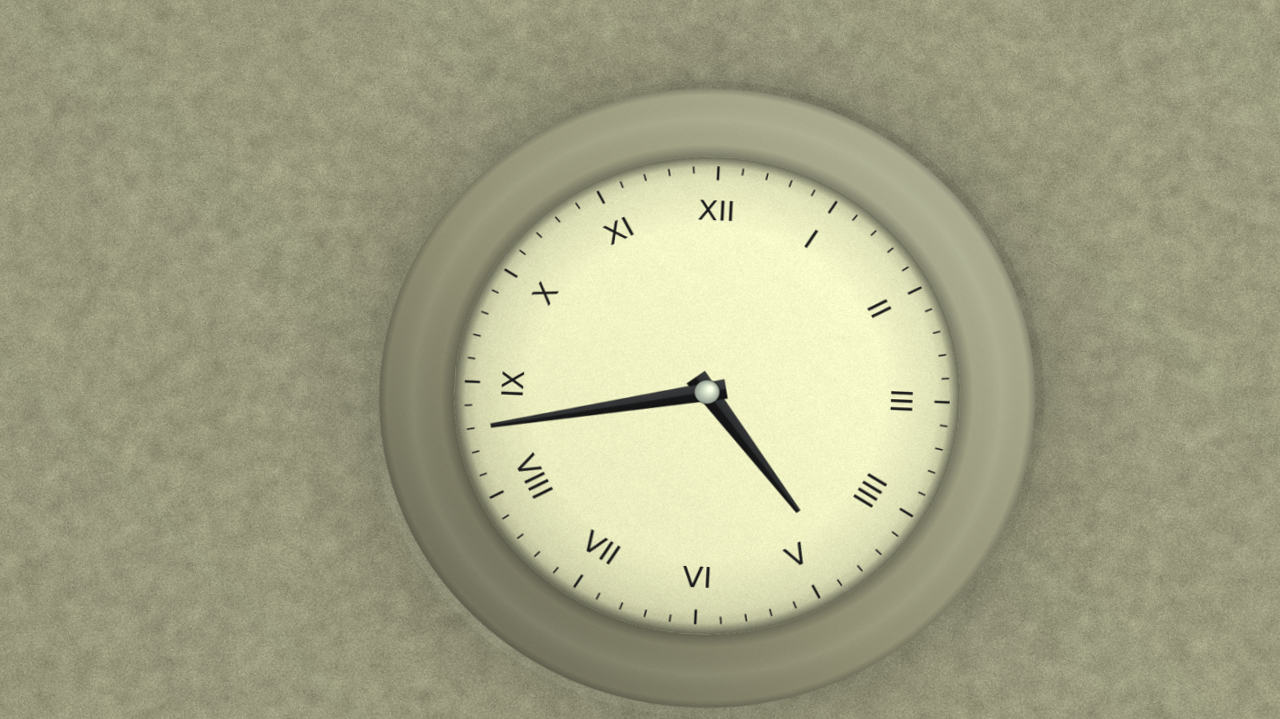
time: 4:43
